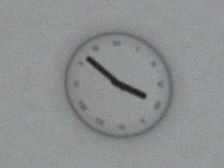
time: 3:52
